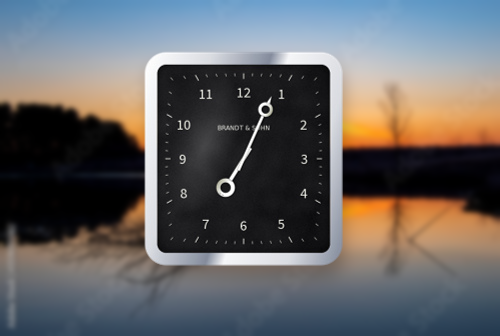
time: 7:04
